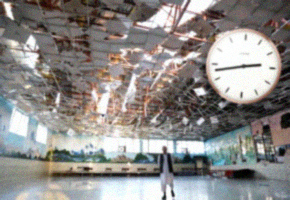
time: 2:43
